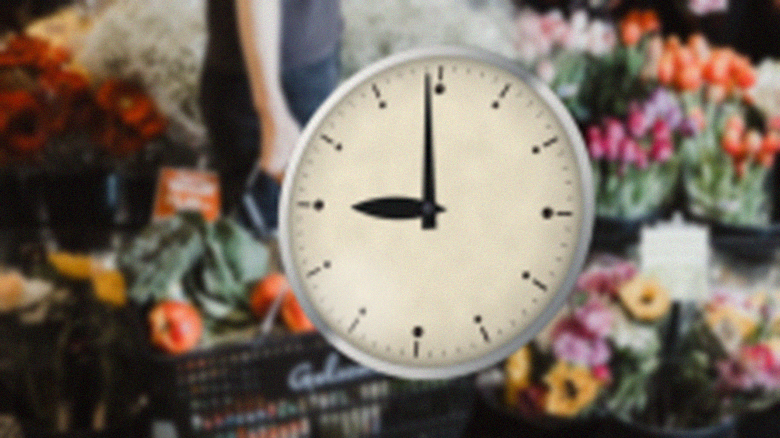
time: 8:59
